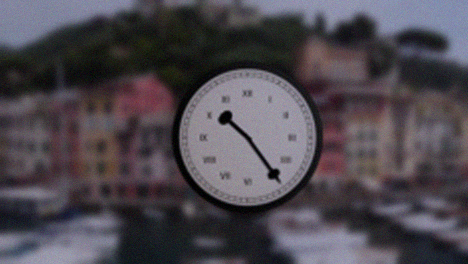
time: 10:24
